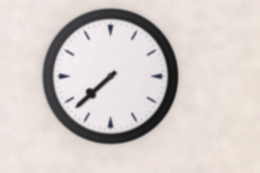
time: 7:38
